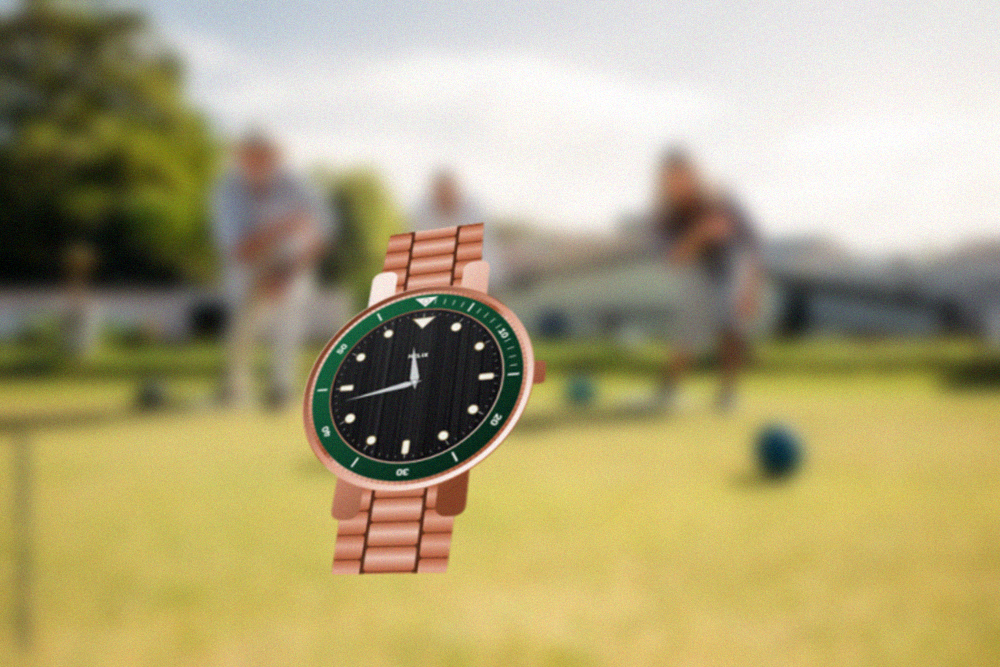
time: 11:43
